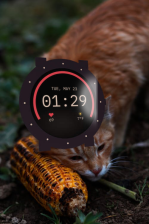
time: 1:29
